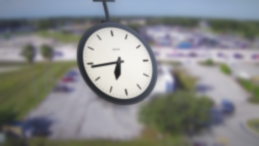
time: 6:44
